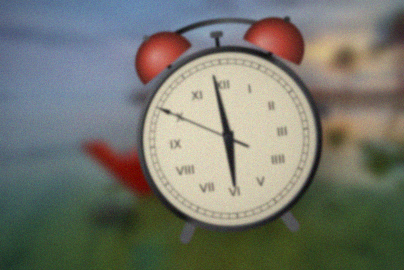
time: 5:58:50
